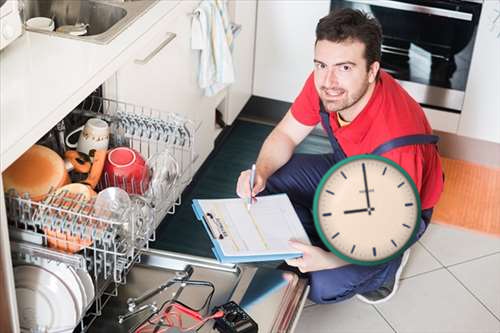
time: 9:00
